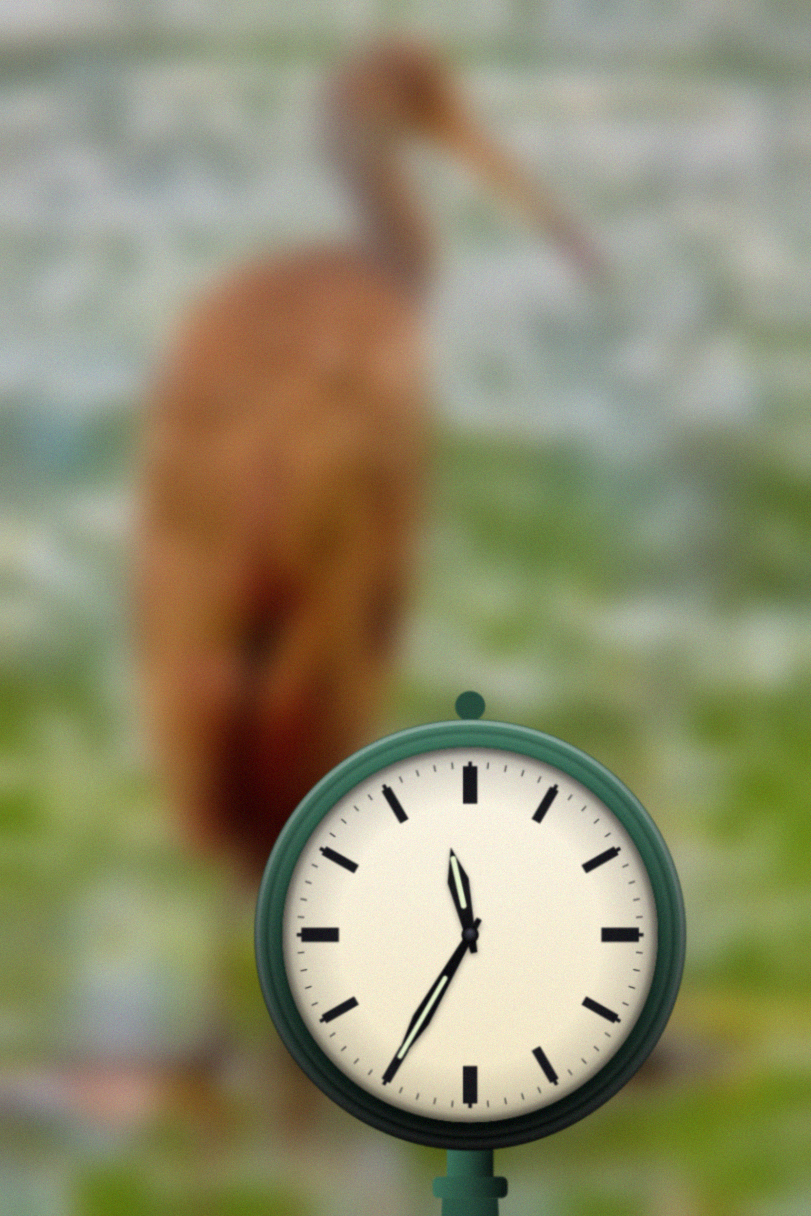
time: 11:35
